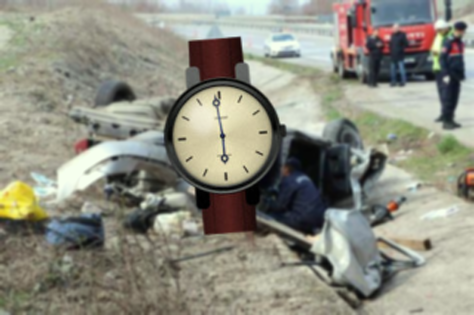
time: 5:59
